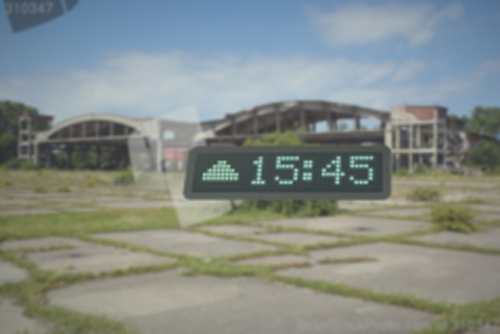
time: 15:45
